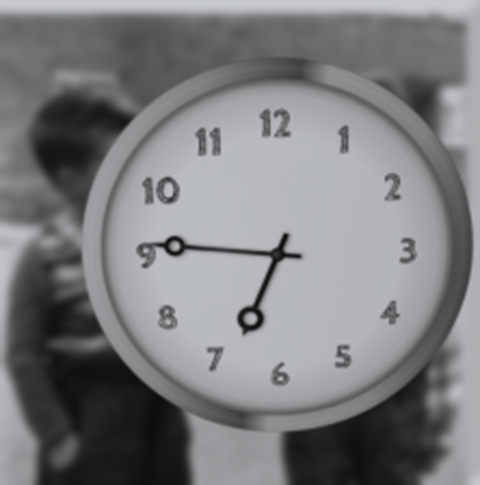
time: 6:46
